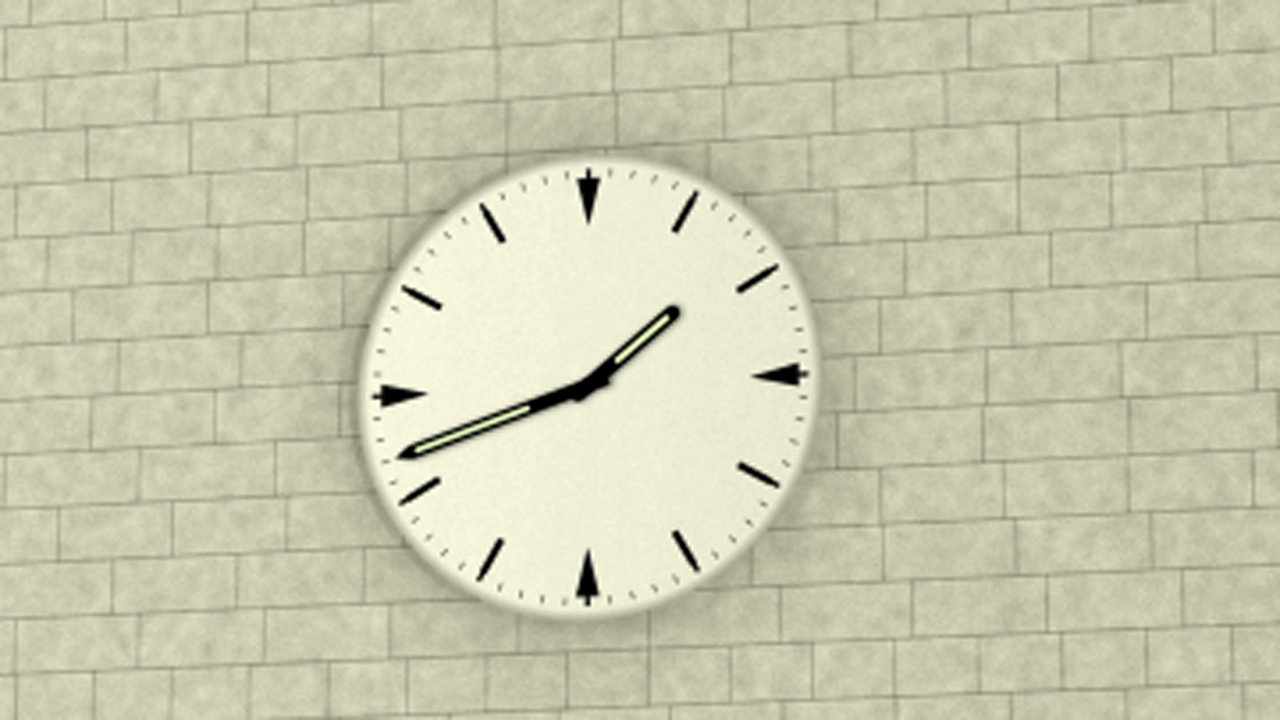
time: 1:42
